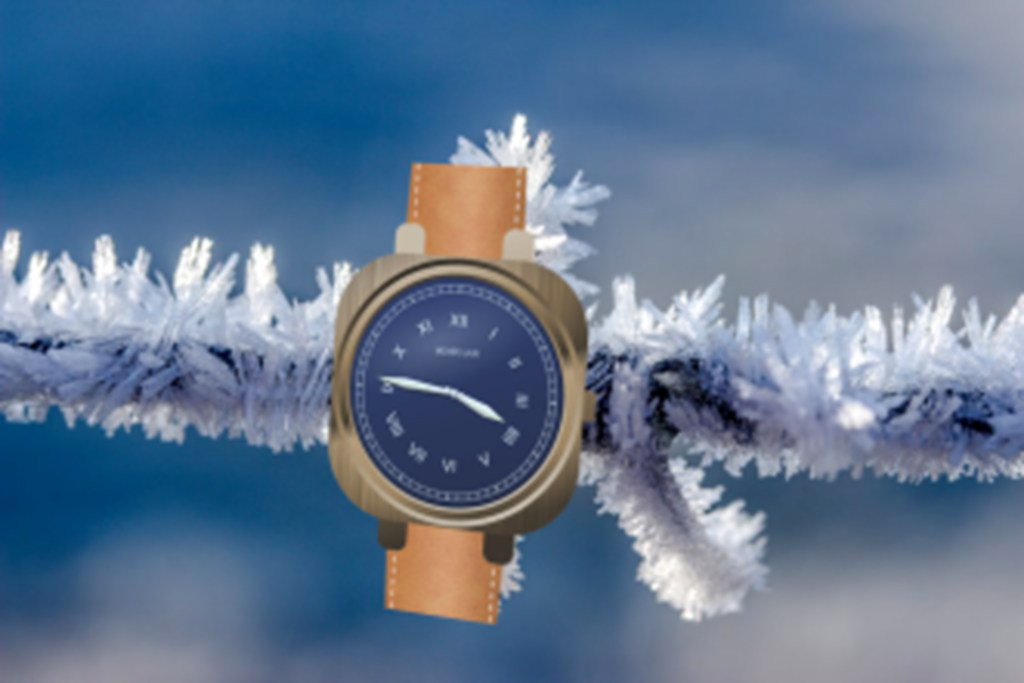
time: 3:46
